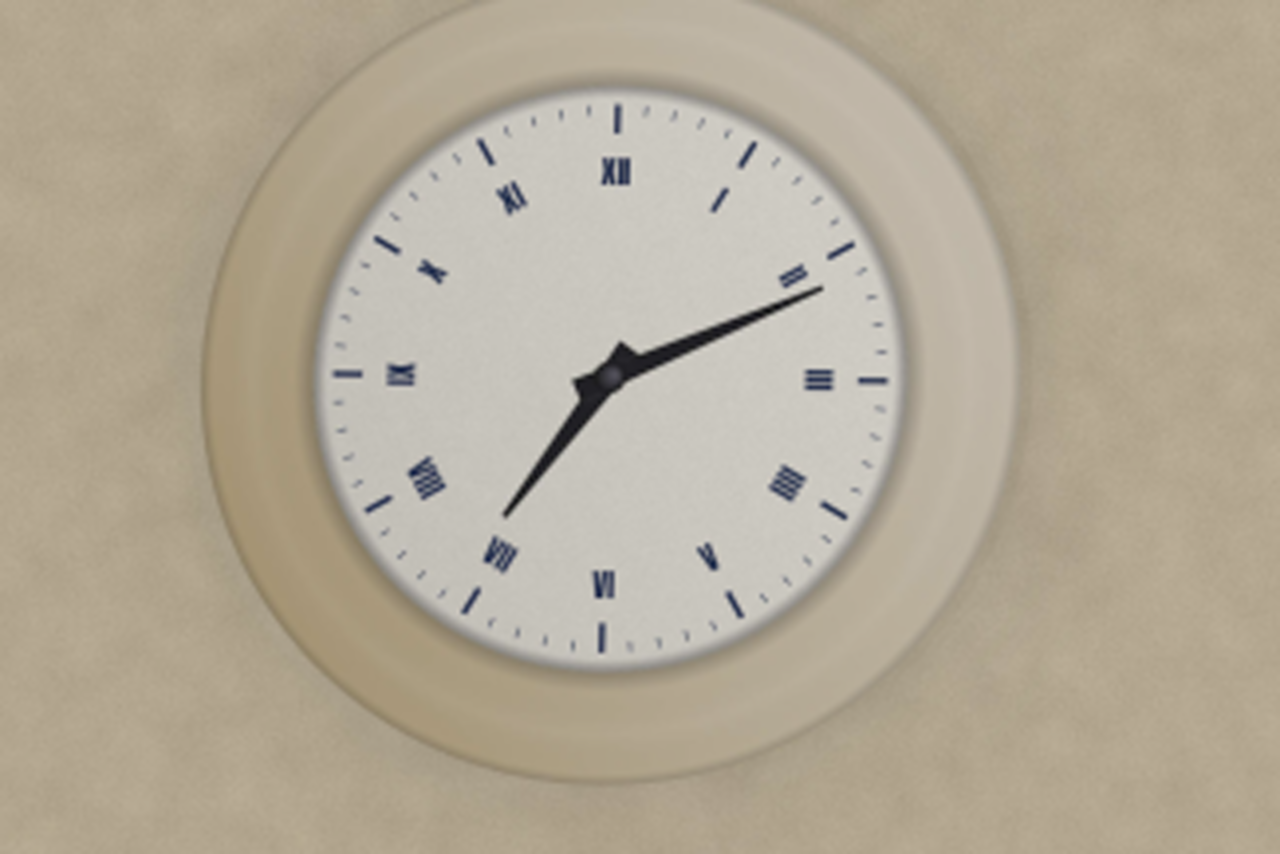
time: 7:11
